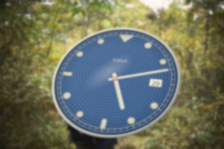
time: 5:12
